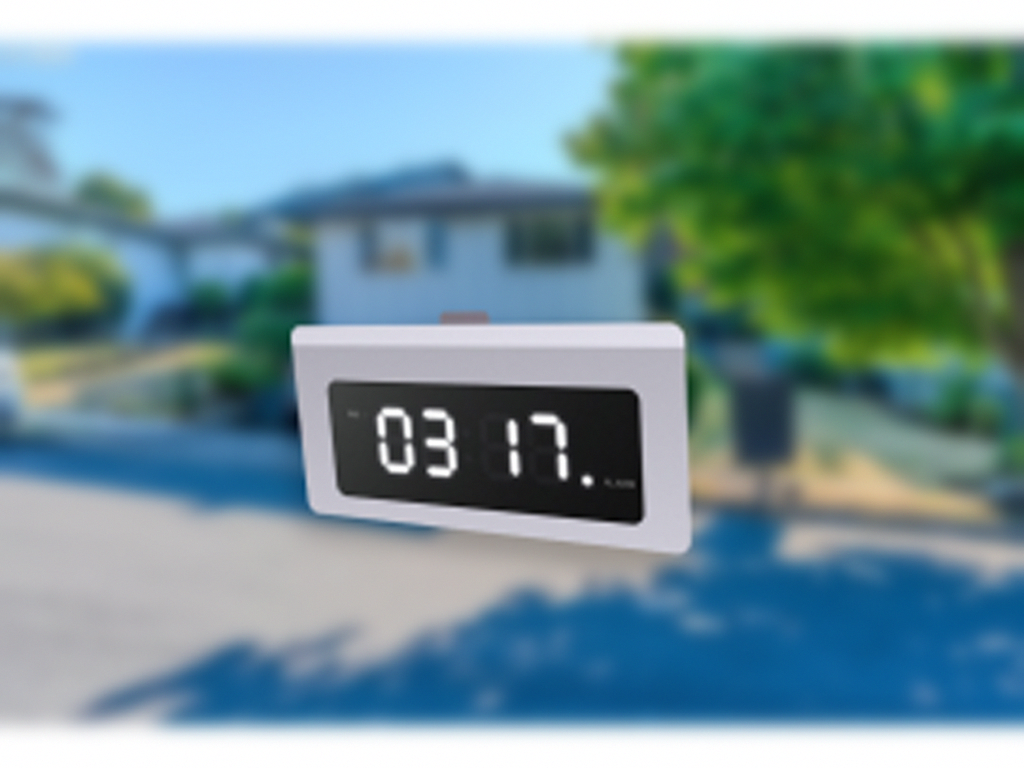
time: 3:17
